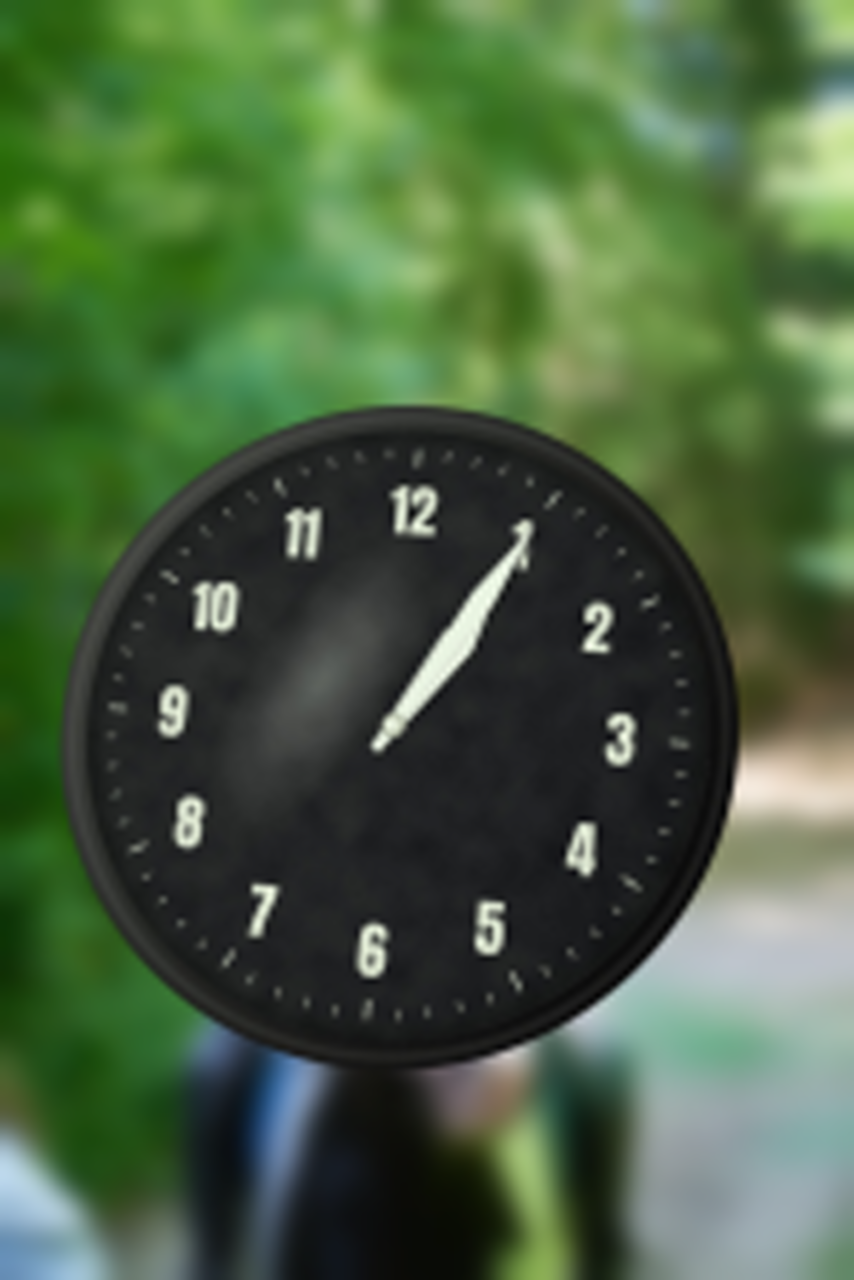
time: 1:05
